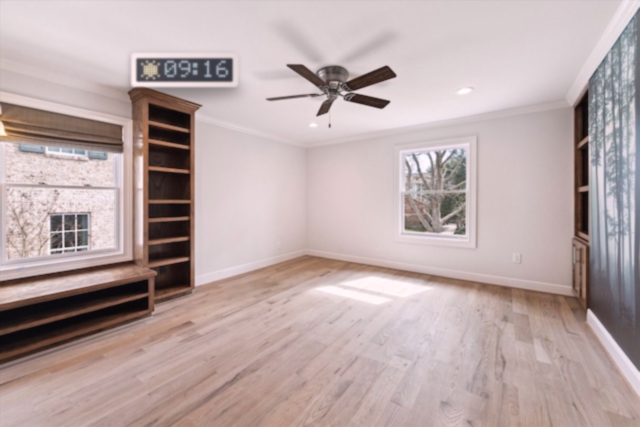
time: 9:16
